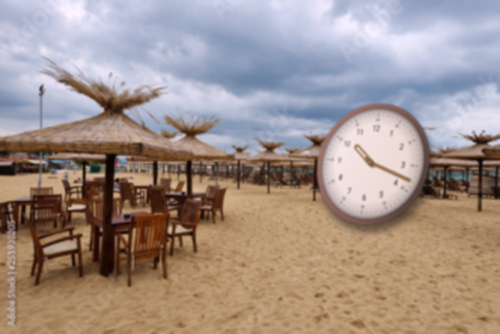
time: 10:18
